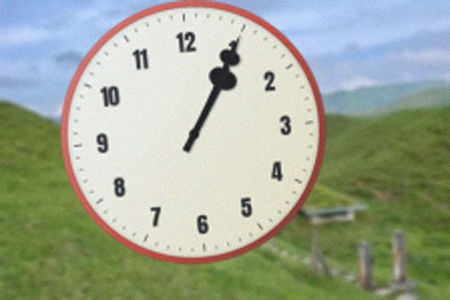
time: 1:05
